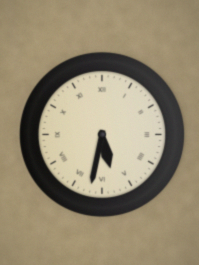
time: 5:32
